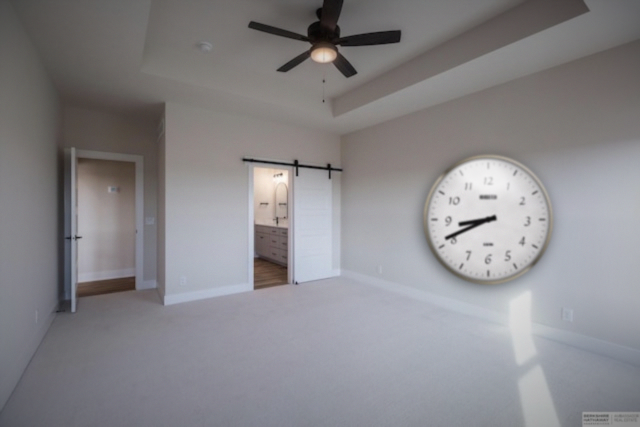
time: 8:41
